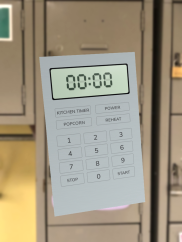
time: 0:00
